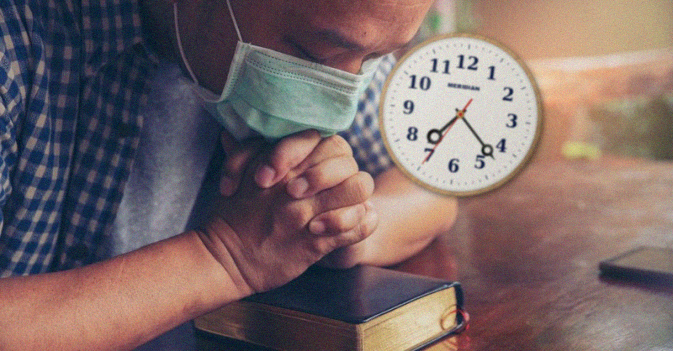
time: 7:22:35
